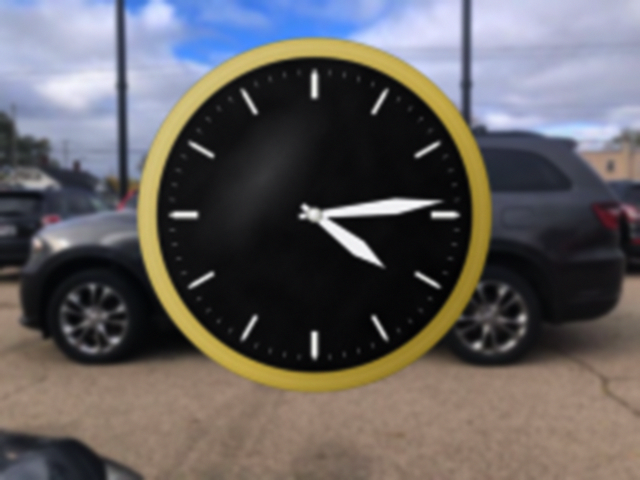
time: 4:14
